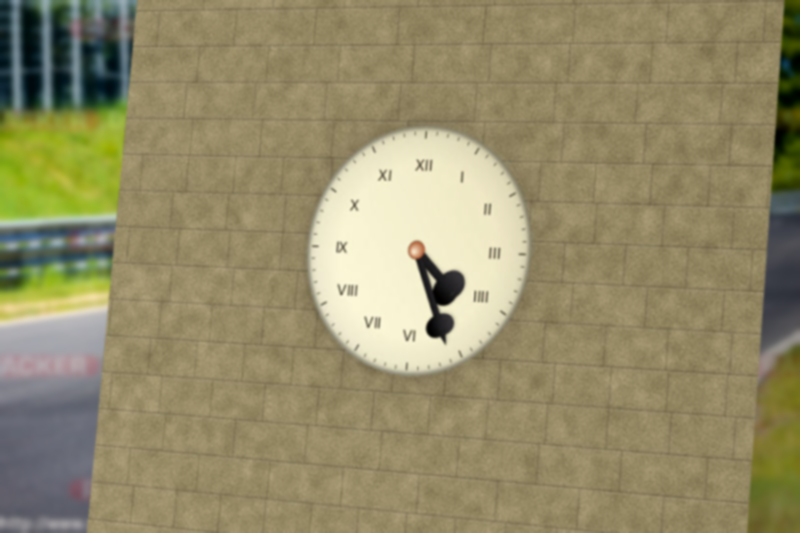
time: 4:26
